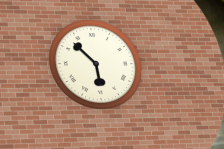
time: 5:53
